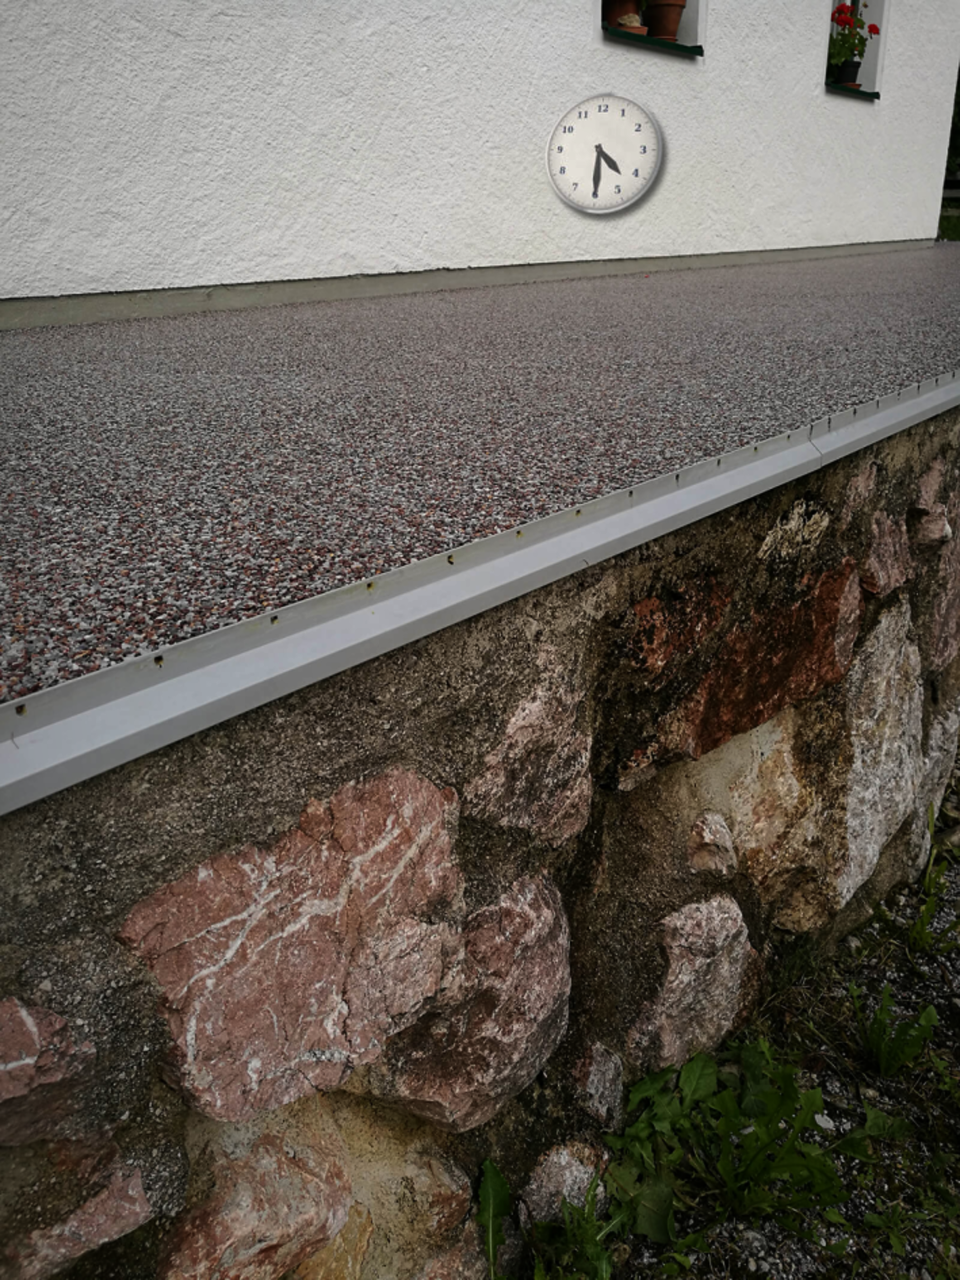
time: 4:30
